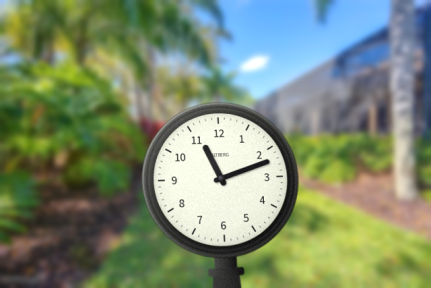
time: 11:12
